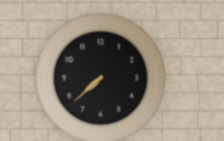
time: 7:38
